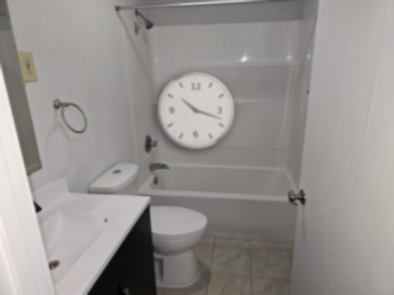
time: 10:18
